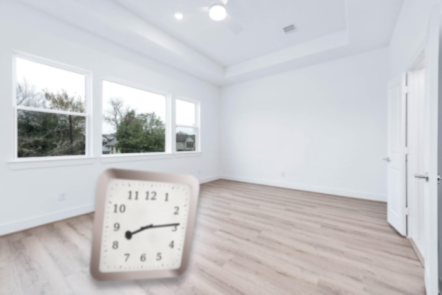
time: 8:14
